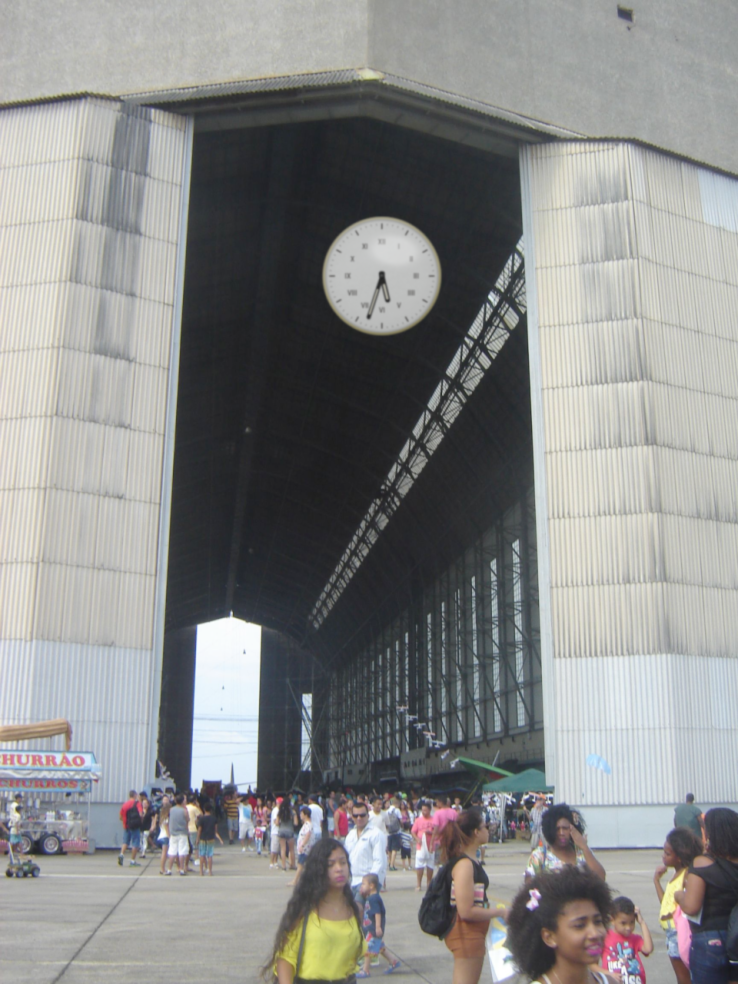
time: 5:33
